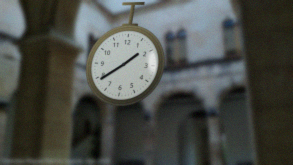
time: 1:39
